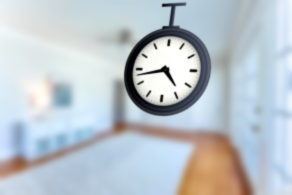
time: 4:43
